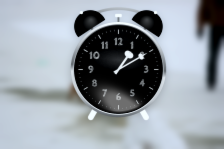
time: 1:10
